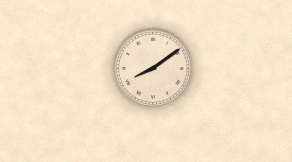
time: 8:09
